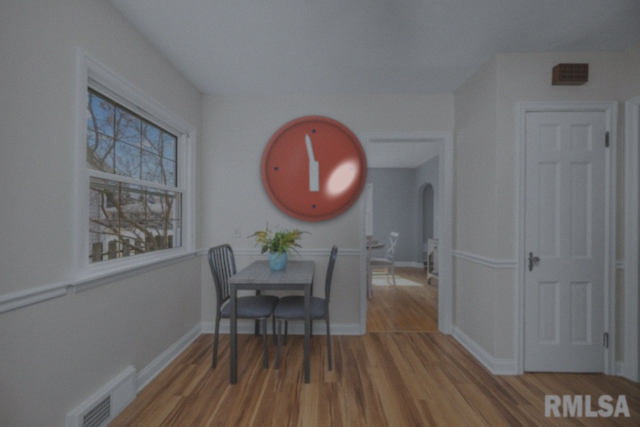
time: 5:58
